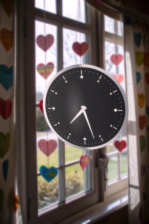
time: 7:27
